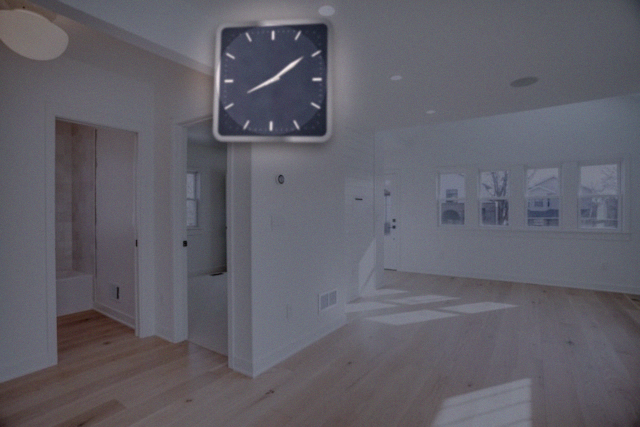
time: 8:09
